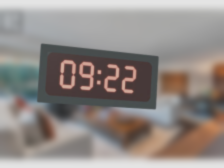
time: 9:22
